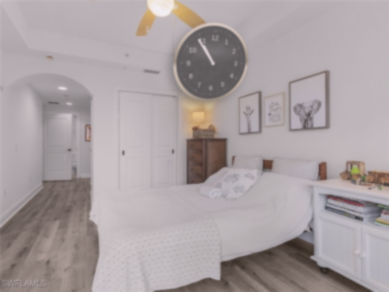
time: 10:54
